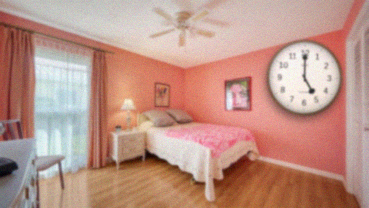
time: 5:00
